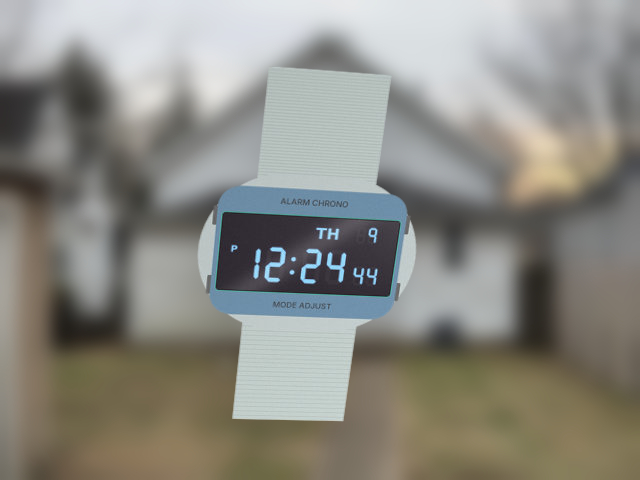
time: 12:24:44
